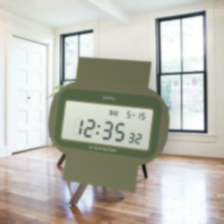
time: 12:35
